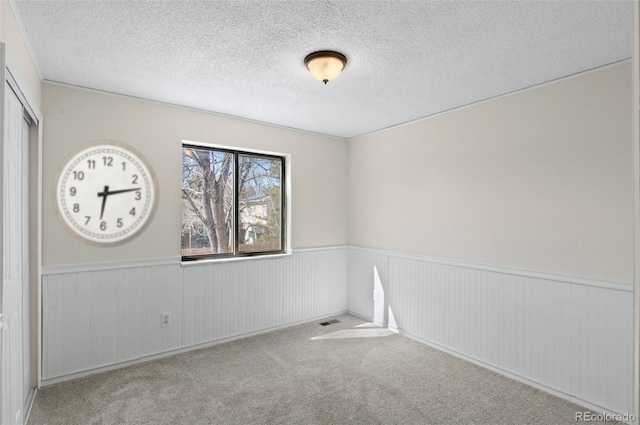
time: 6:13
